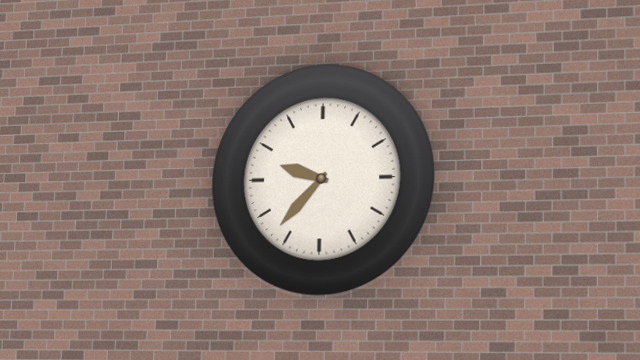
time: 9:37
